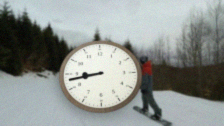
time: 8:43
